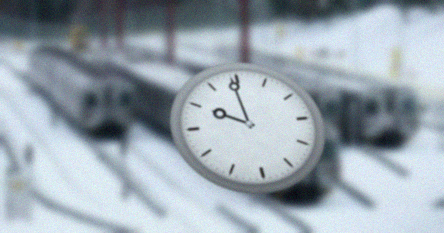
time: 9:59
